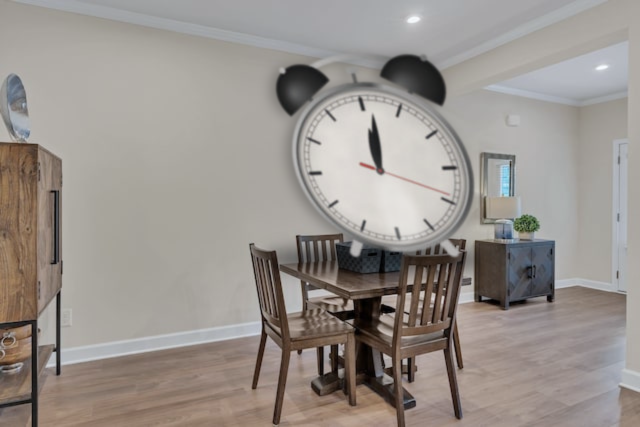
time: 12:01:19
